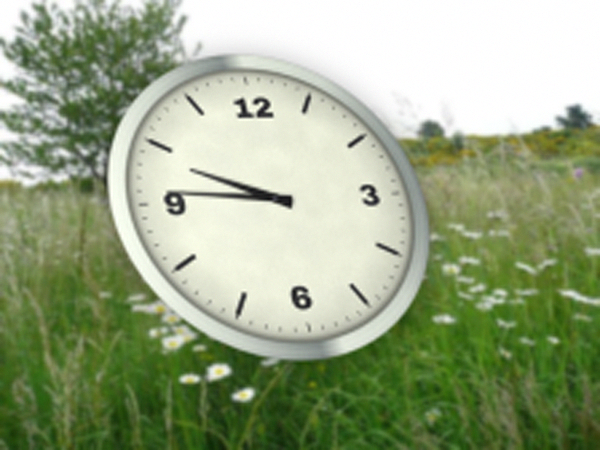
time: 9:46
